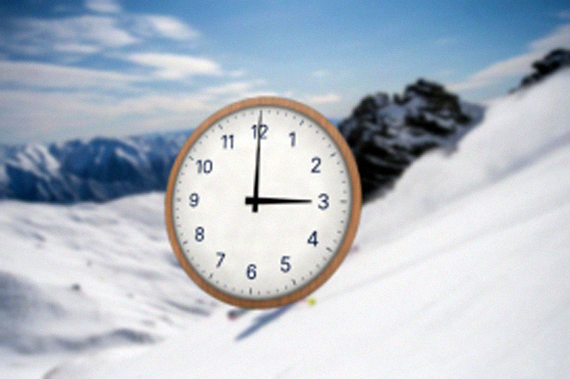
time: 3:00
